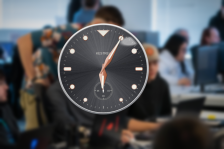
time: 6:05
